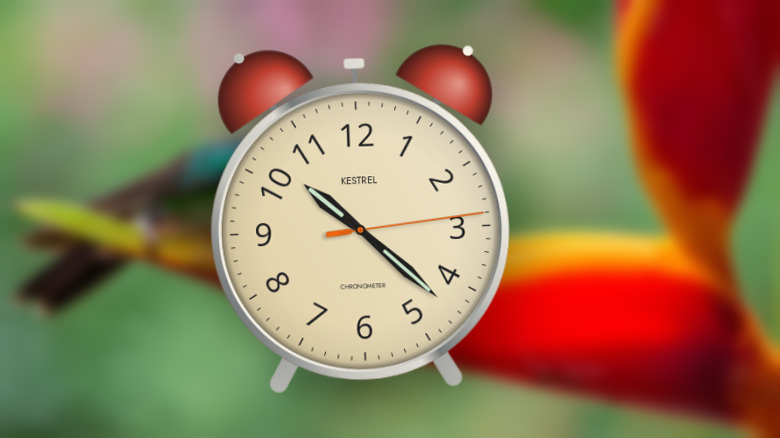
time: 10:22:14
